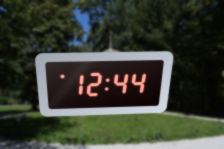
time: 12:44
